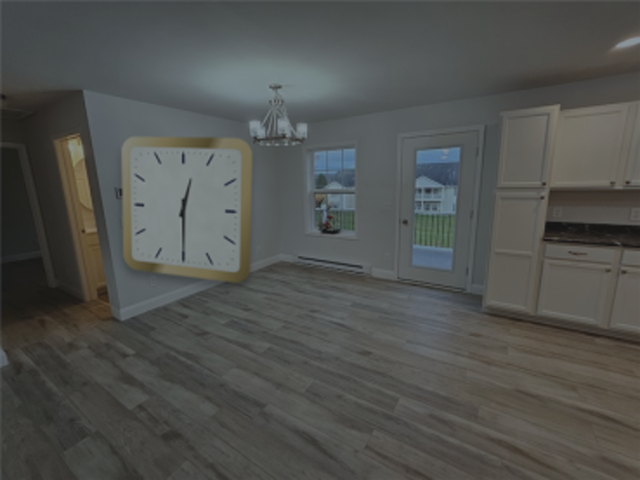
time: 12:30
